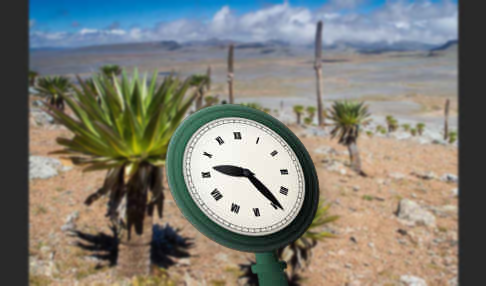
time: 9:24
